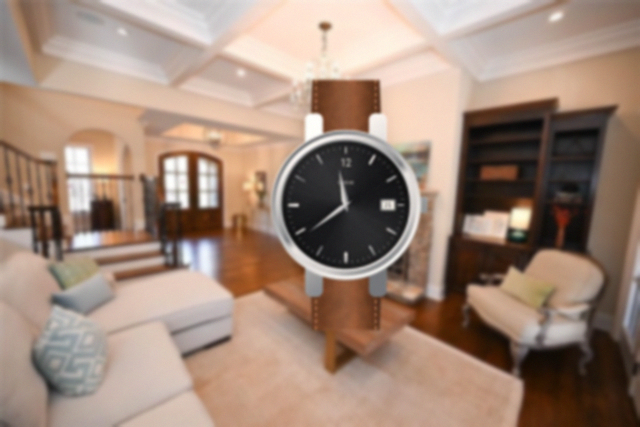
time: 11:39
